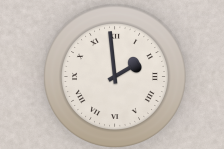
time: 1:59
